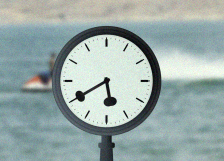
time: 5:40
